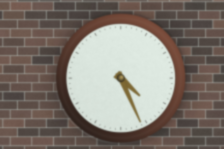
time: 4:26
